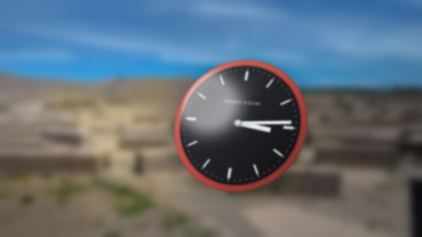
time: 3:14
